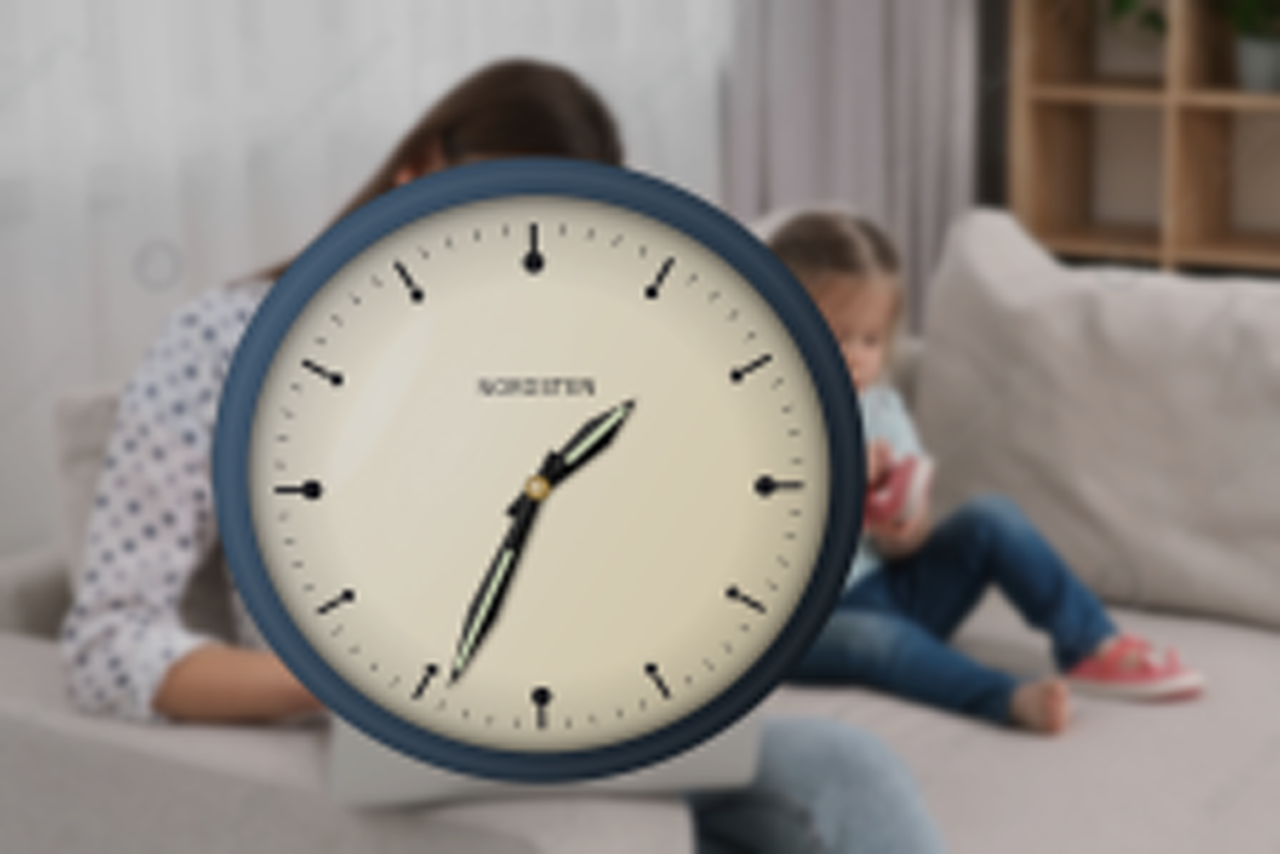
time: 1:34
